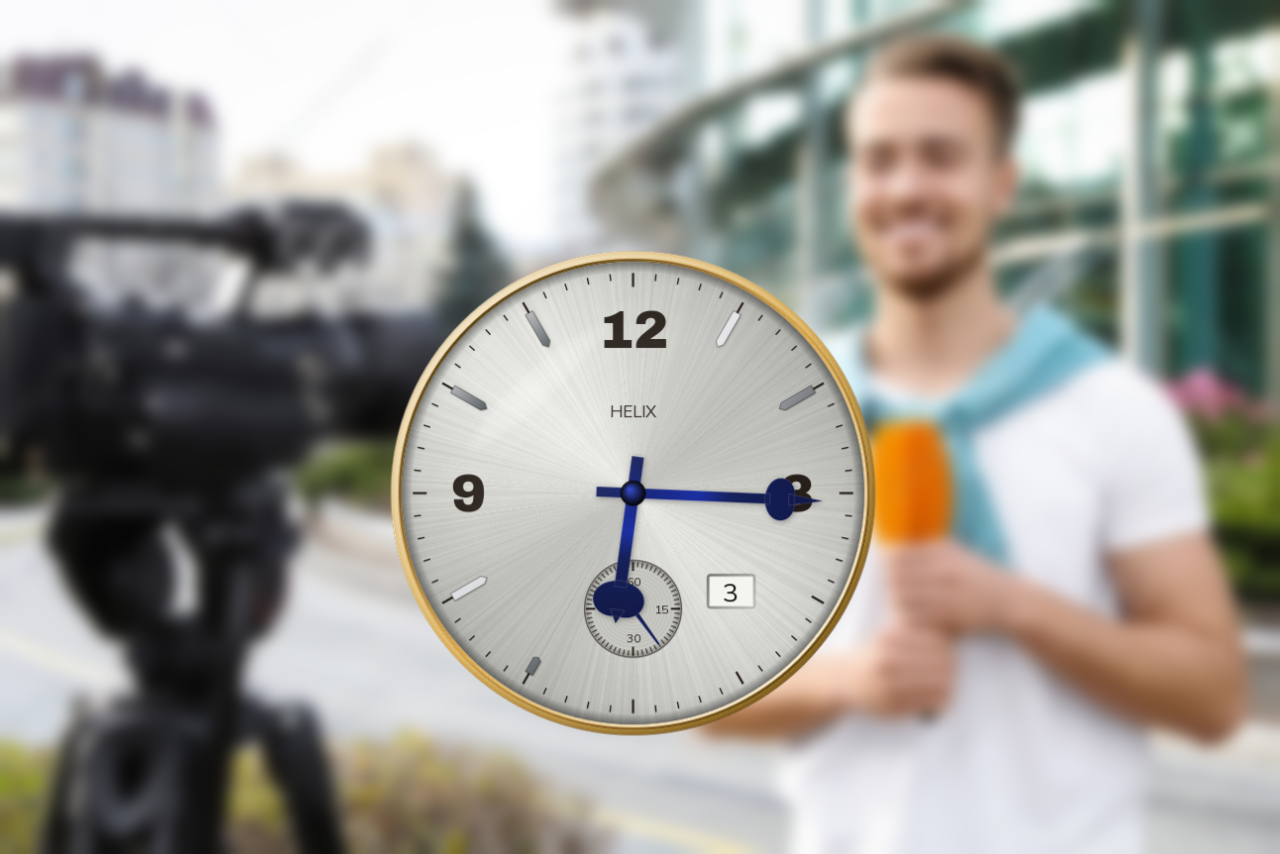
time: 6:15:24
